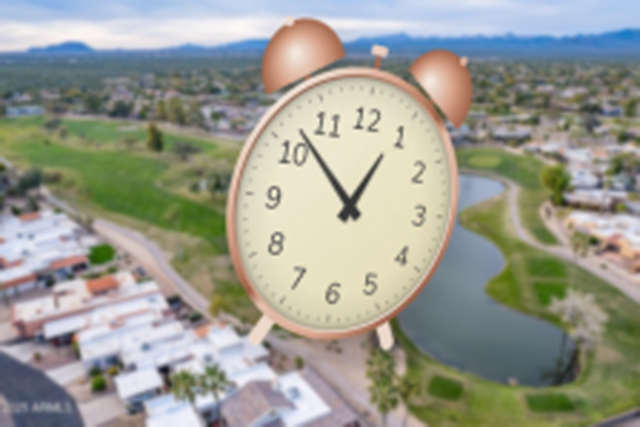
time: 12:52
